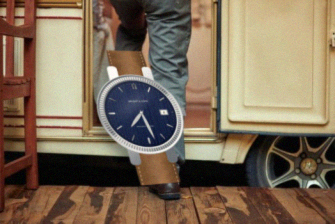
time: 7:28
